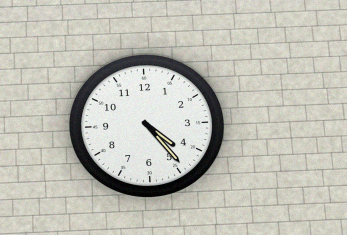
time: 4:24
